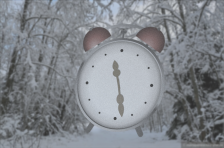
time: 11:28
